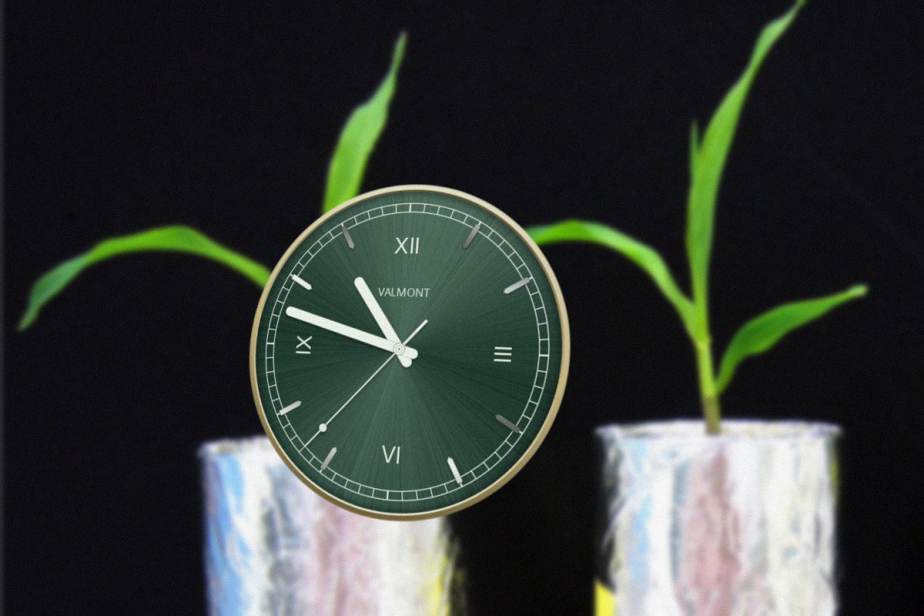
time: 10:47:37
